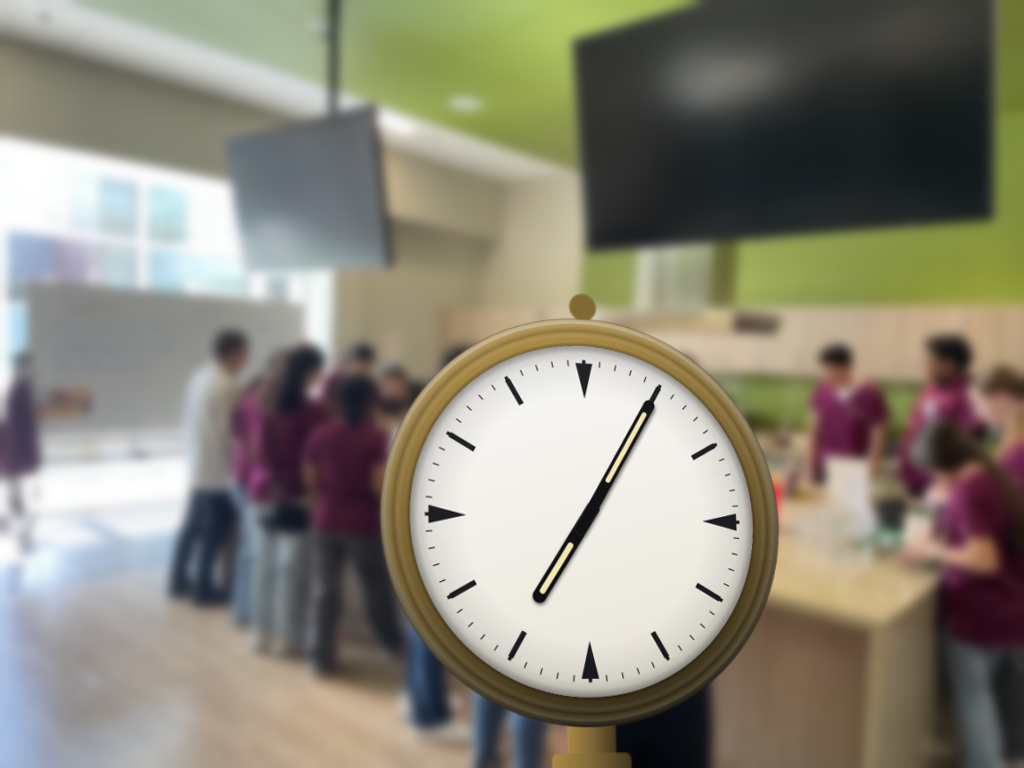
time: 7:05
